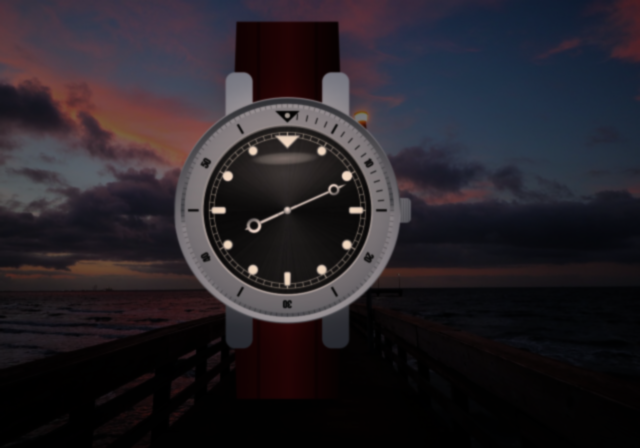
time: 8:11
